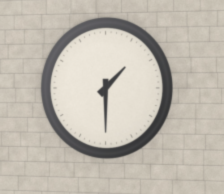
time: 1:30
